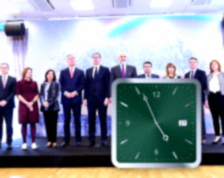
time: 4:56
